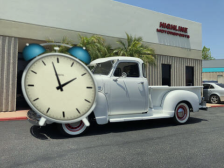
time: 1:58
